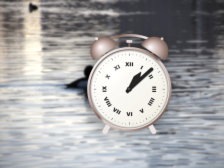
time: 1:08
